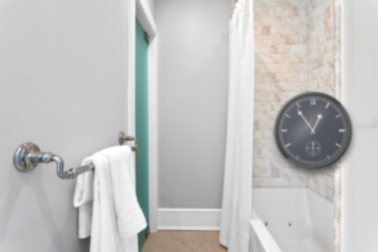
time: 12:54
